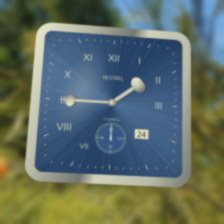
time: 1:45
